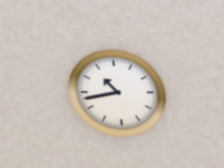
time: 10:43
